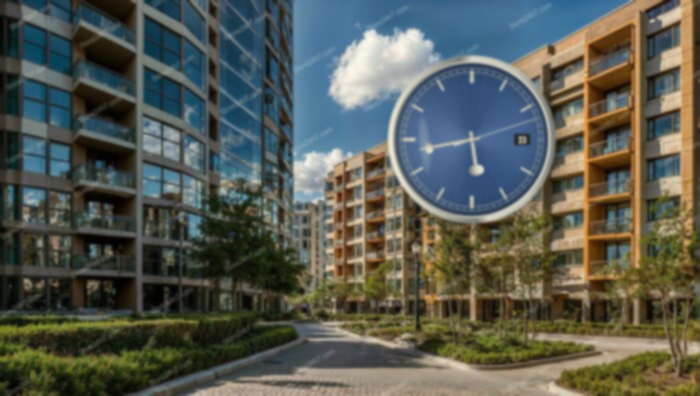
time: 5:43:12
